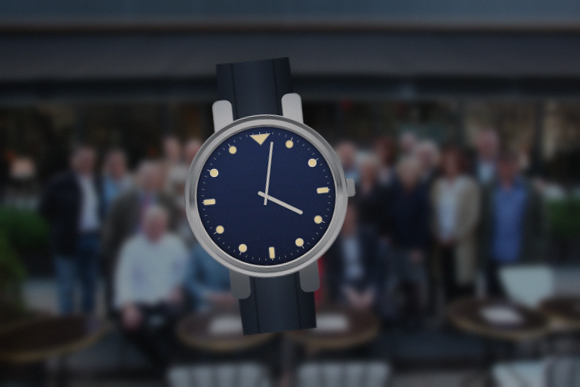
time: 4:02
